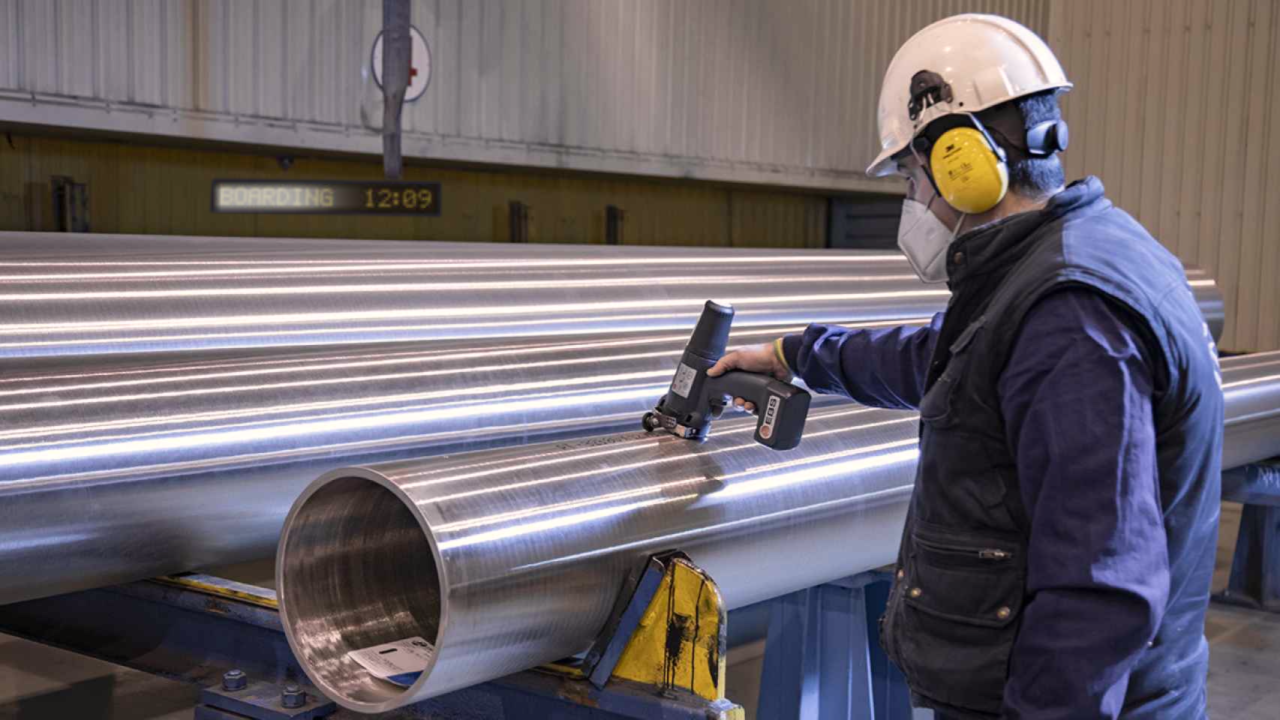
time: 12:09
